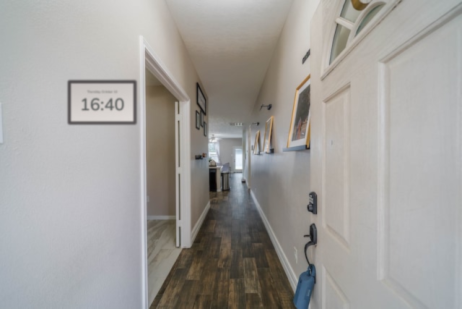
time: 16:40
